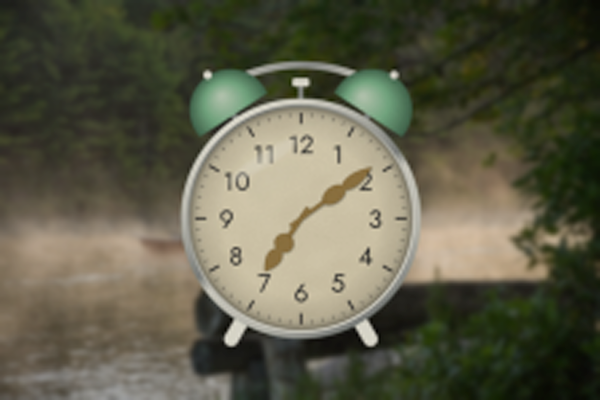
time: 7:09
